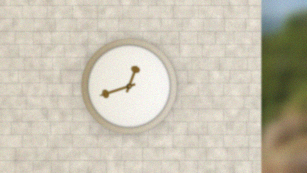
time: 12:42
